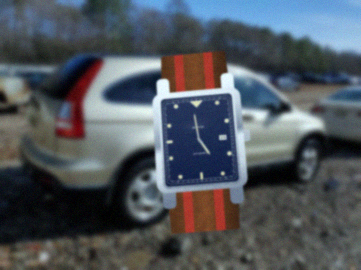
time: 4:59
